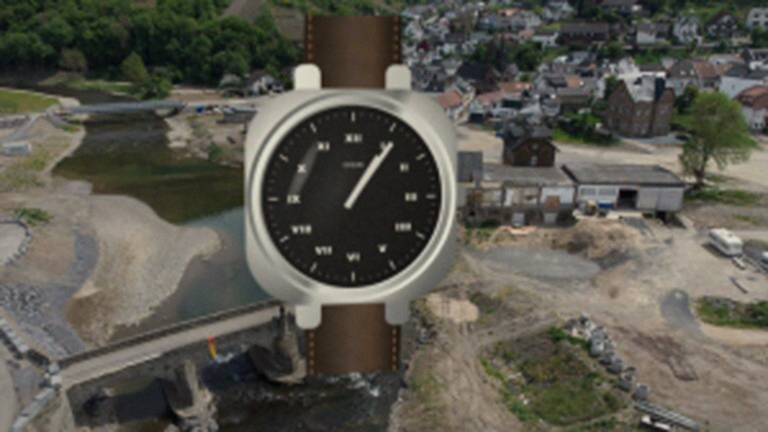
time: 1:06
